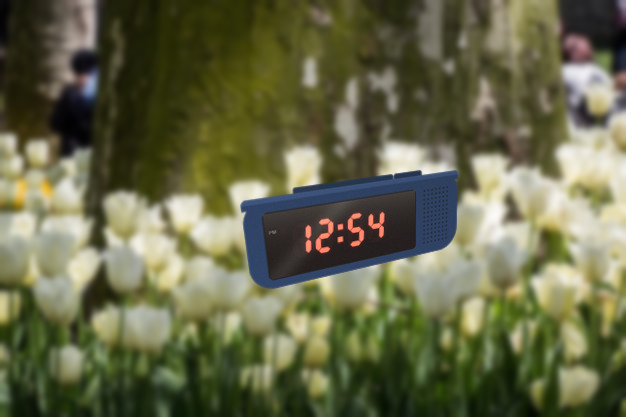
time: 12:54
